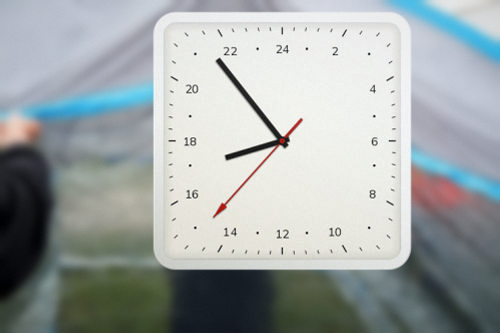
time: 16:53:37
